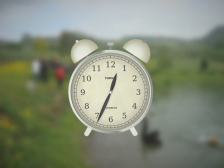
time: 12:34
